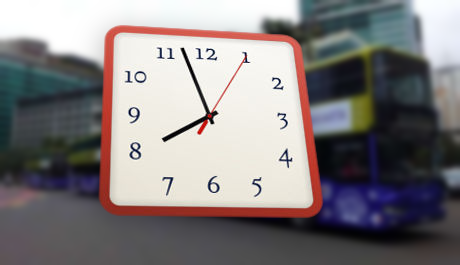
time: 7:57:05
